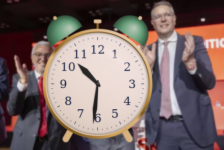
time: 10:31
